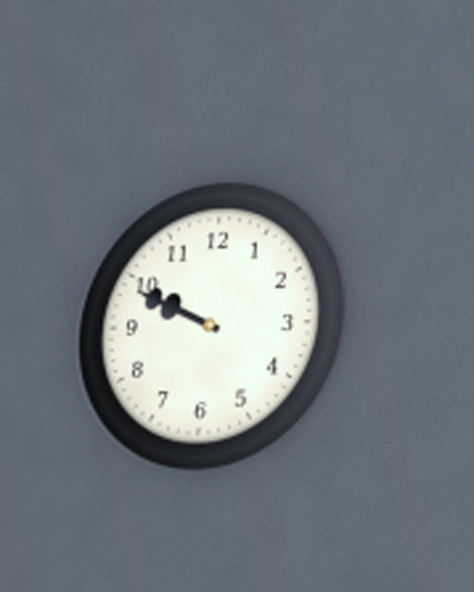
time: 9:49
